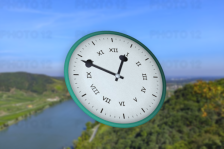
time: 12:49
